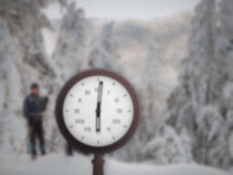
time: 6:01
